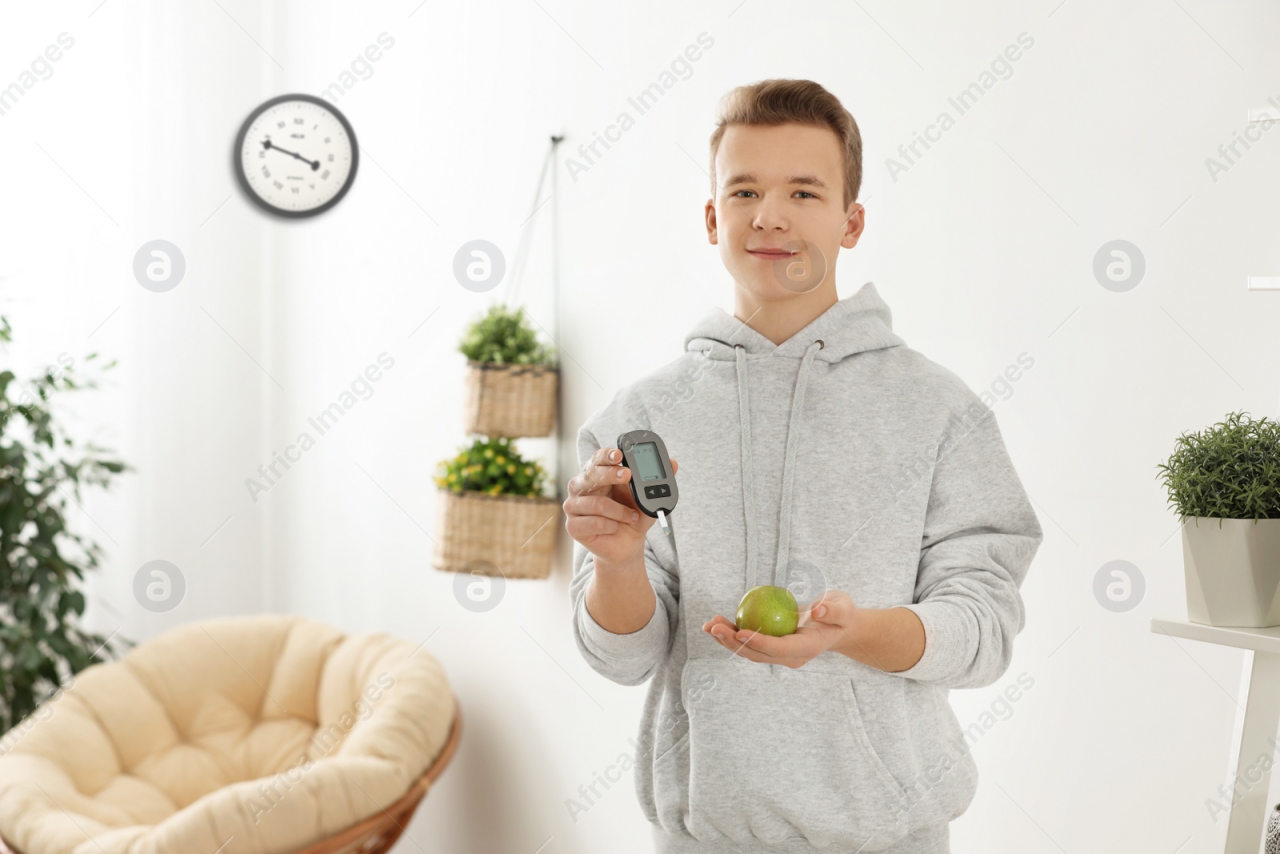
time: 3:48
